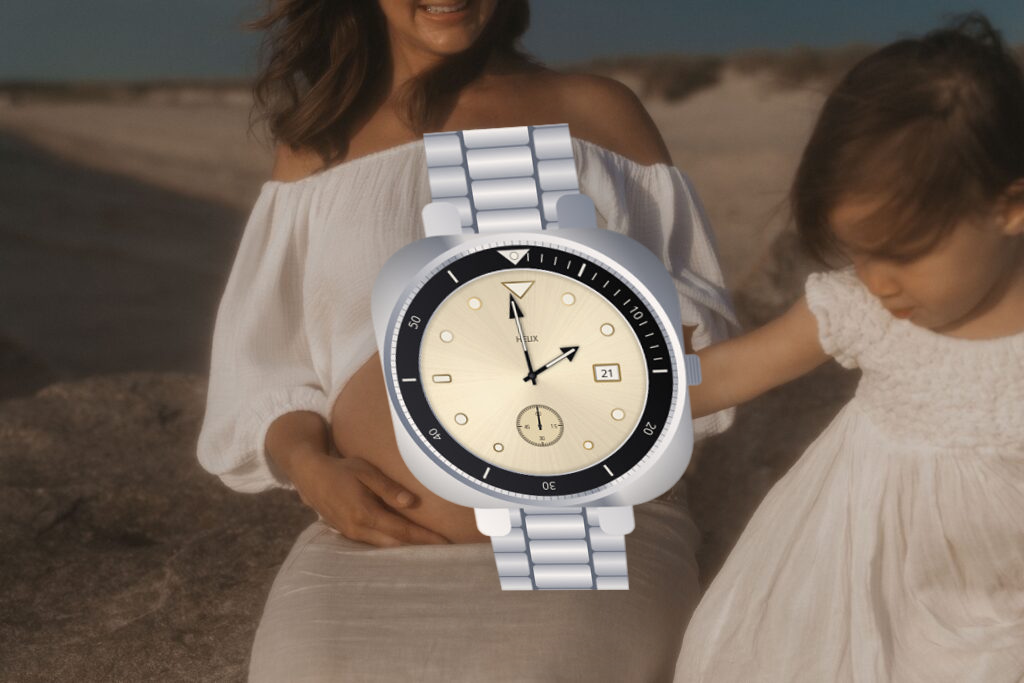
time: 1:59
